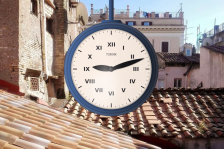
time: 9:12
